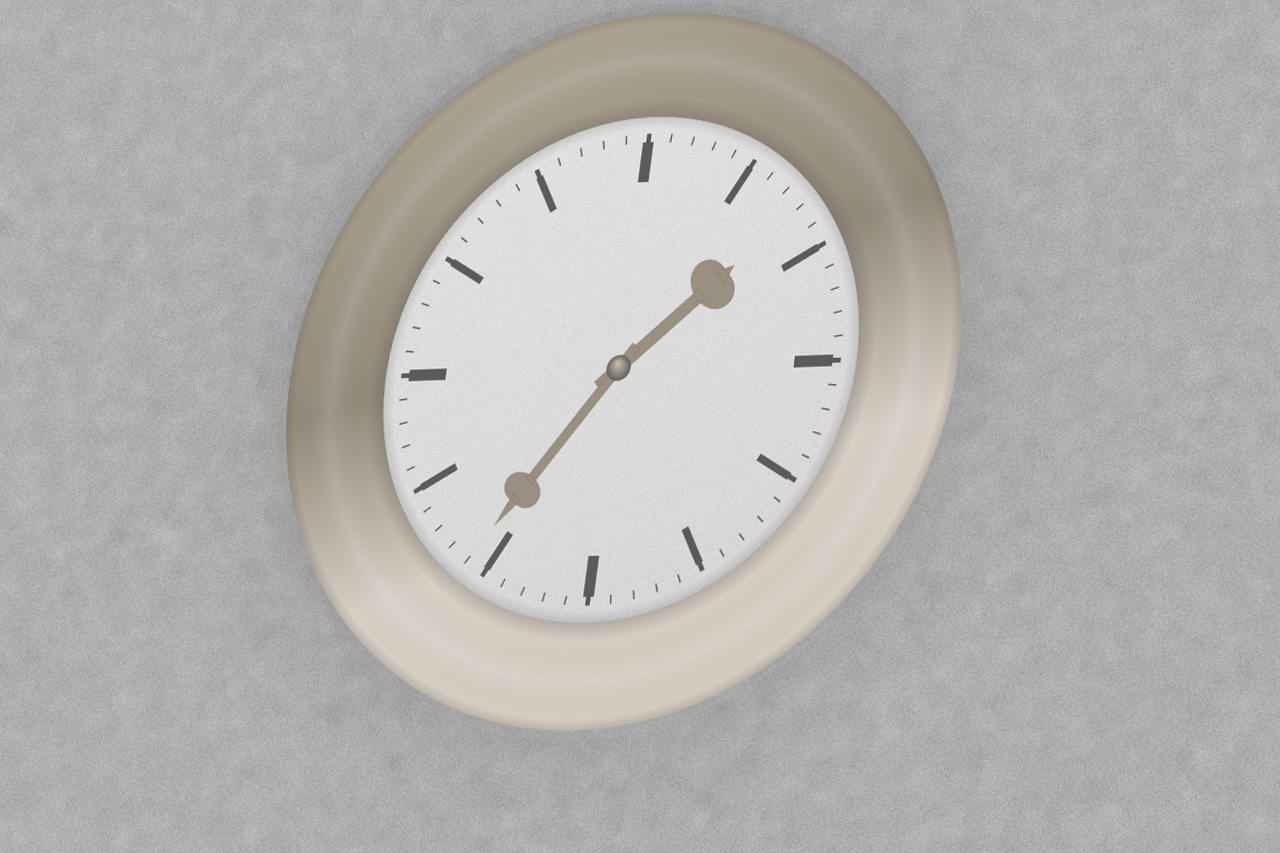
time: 1:36
